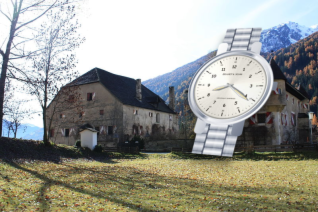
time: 8:21
